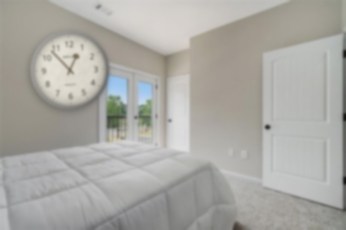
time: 12:53
